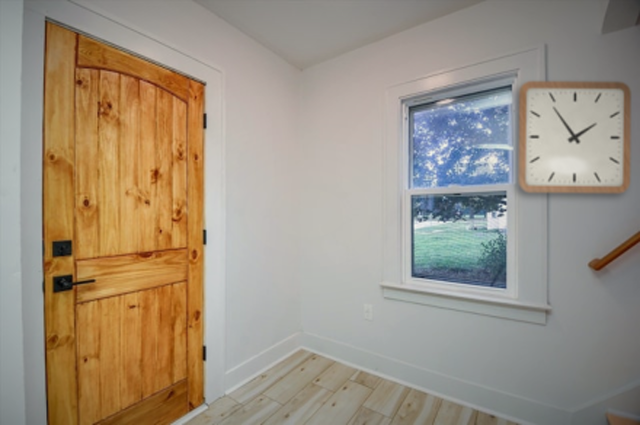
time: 1:54
